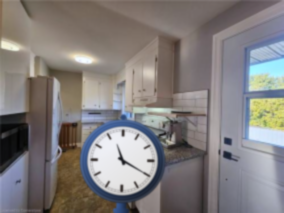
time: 11:20
